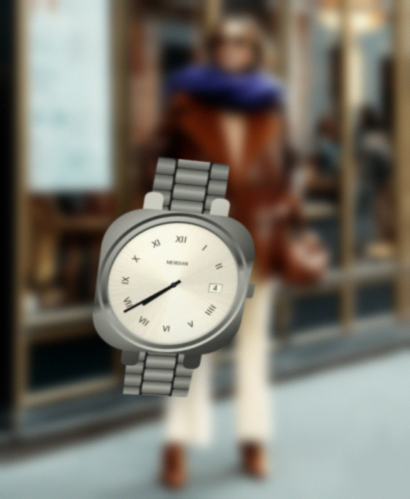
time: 7:39
